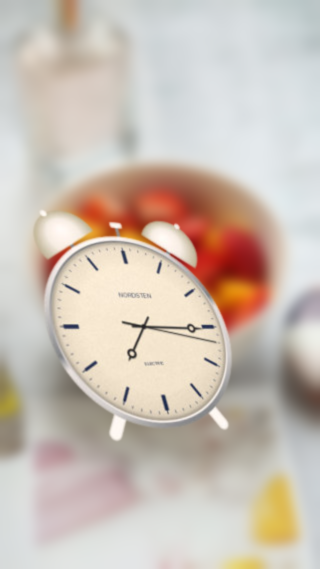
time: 7:15:17
